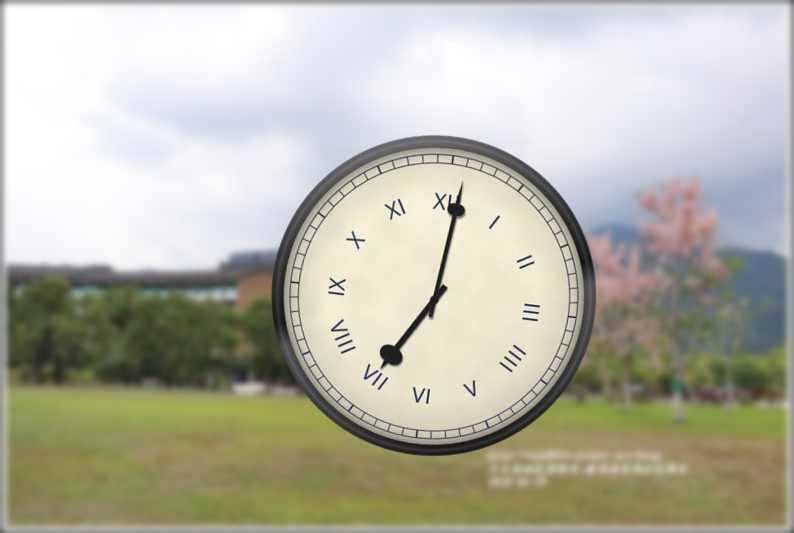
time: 7:01
